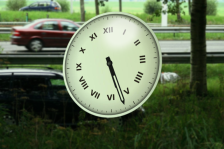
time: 5:27
